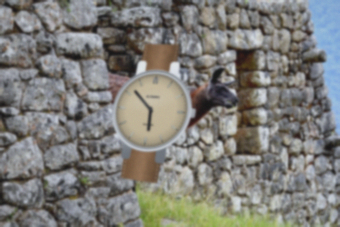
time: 5:52
